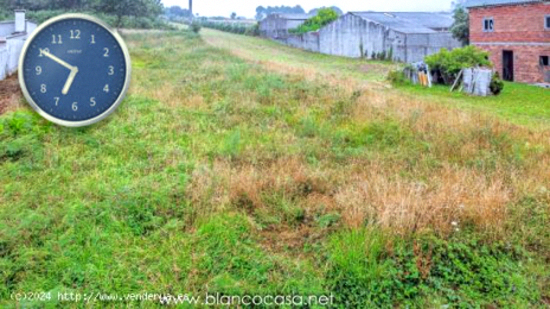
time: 6:50
